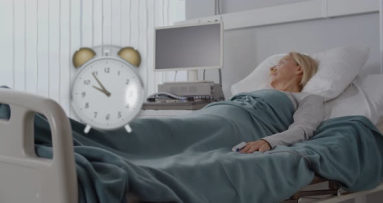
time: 9:54
